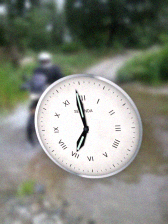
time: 6:59
